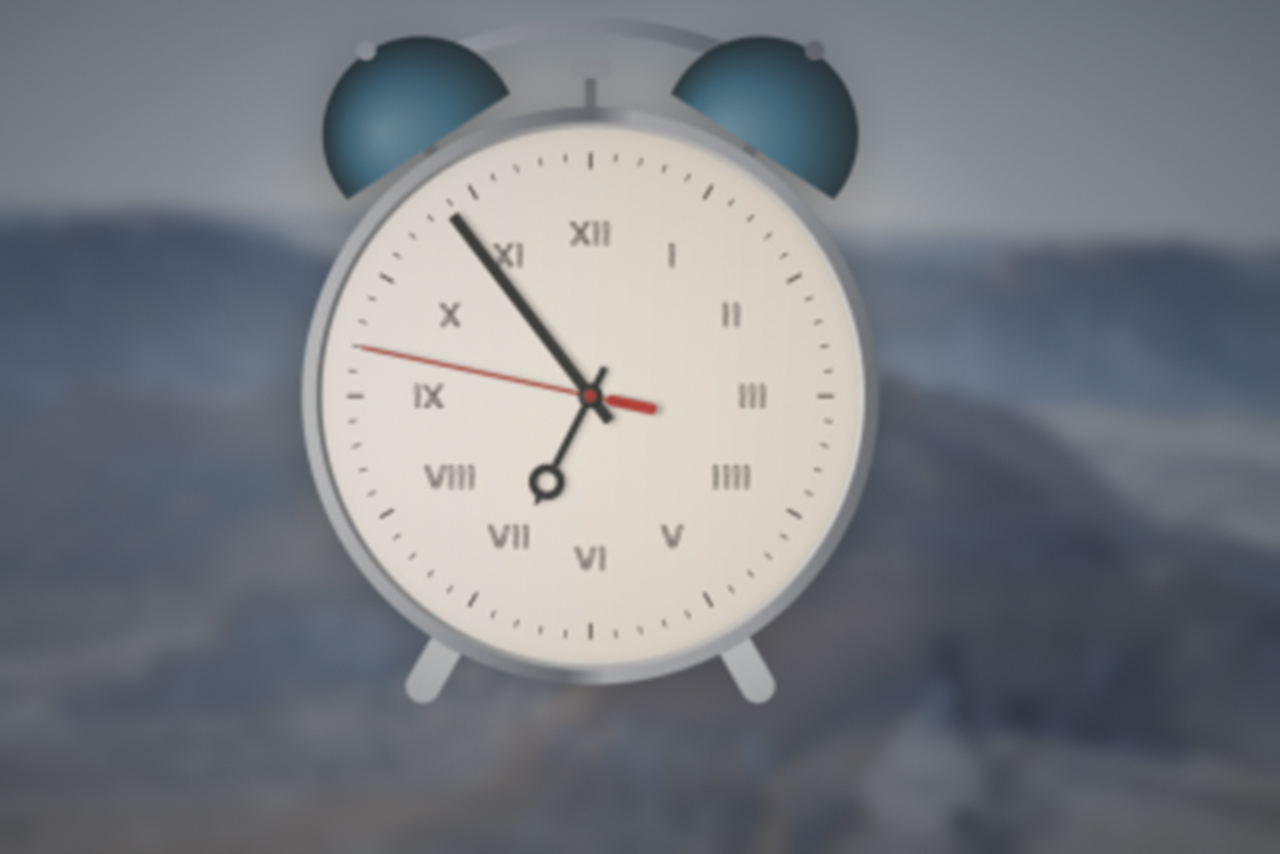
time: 6:53:47
